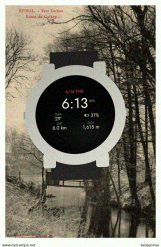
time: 6:13
